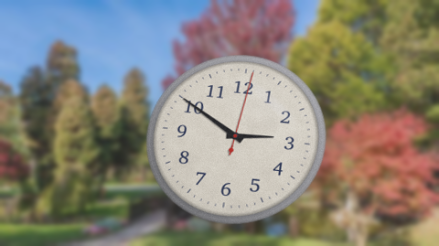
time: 2:50:01
